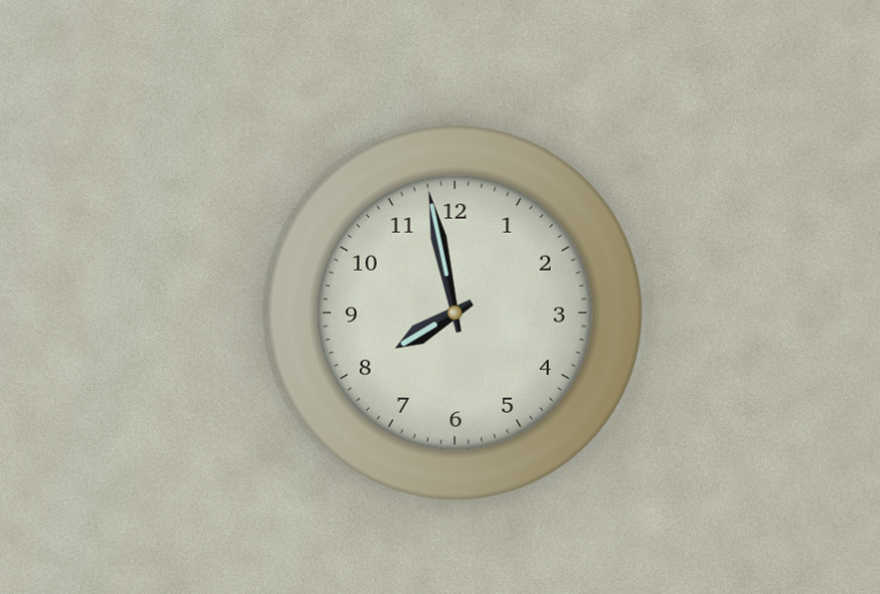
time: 7:58
